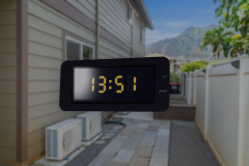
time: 13:51
